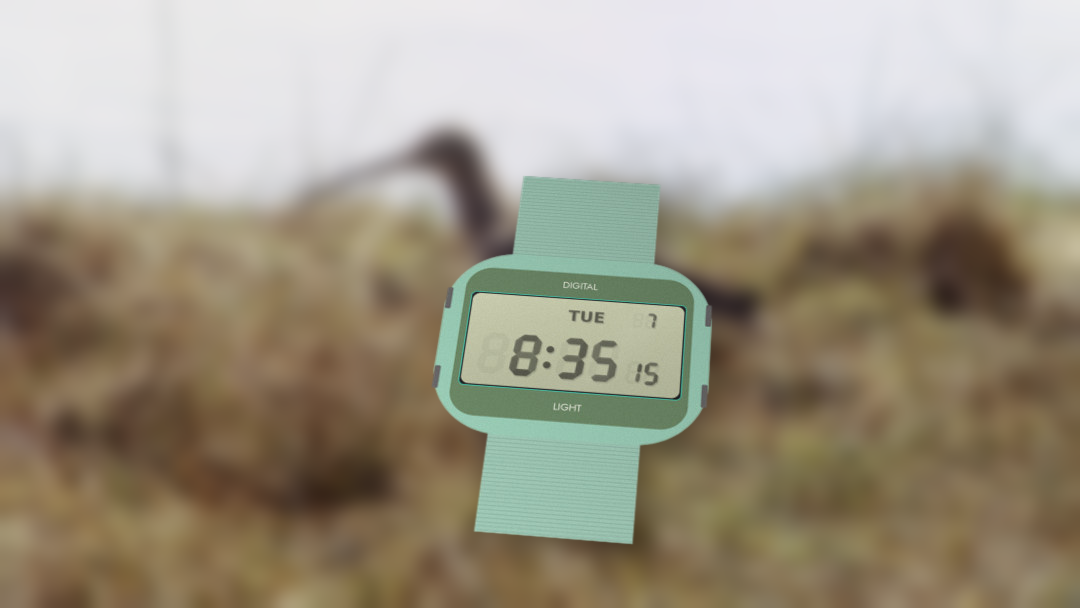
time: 8:35:15
